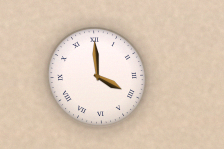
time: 4:00
